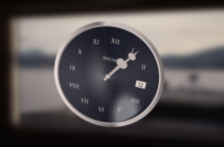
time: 1:06
